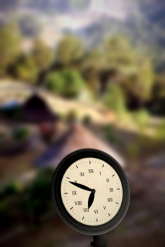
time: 6:49
